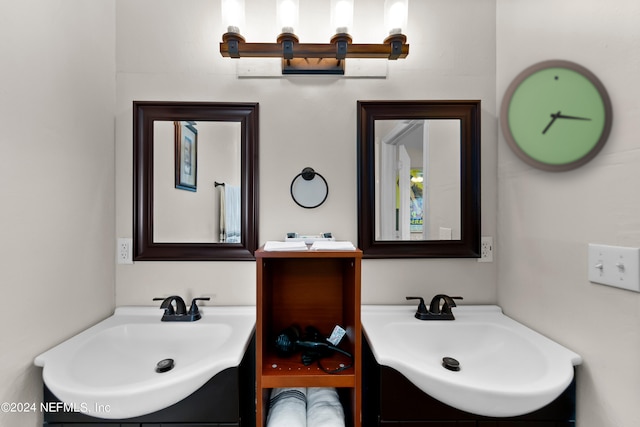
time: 7:16
